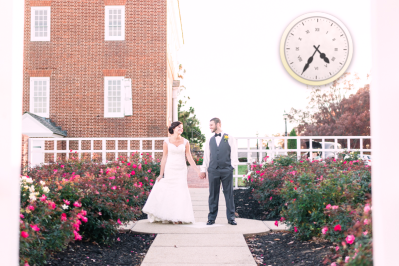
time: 4:35
